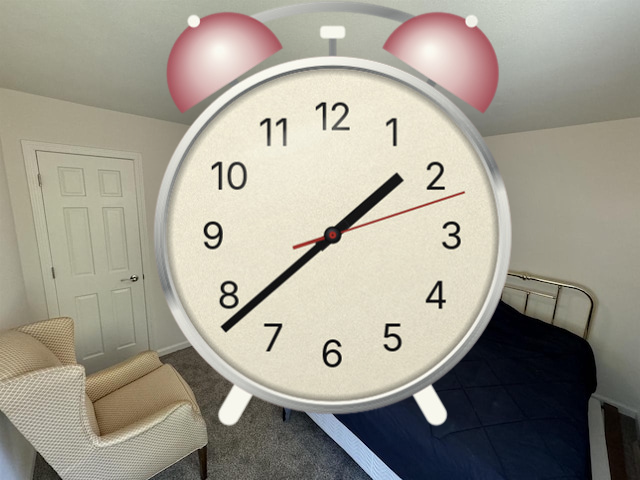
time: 1:38:12
